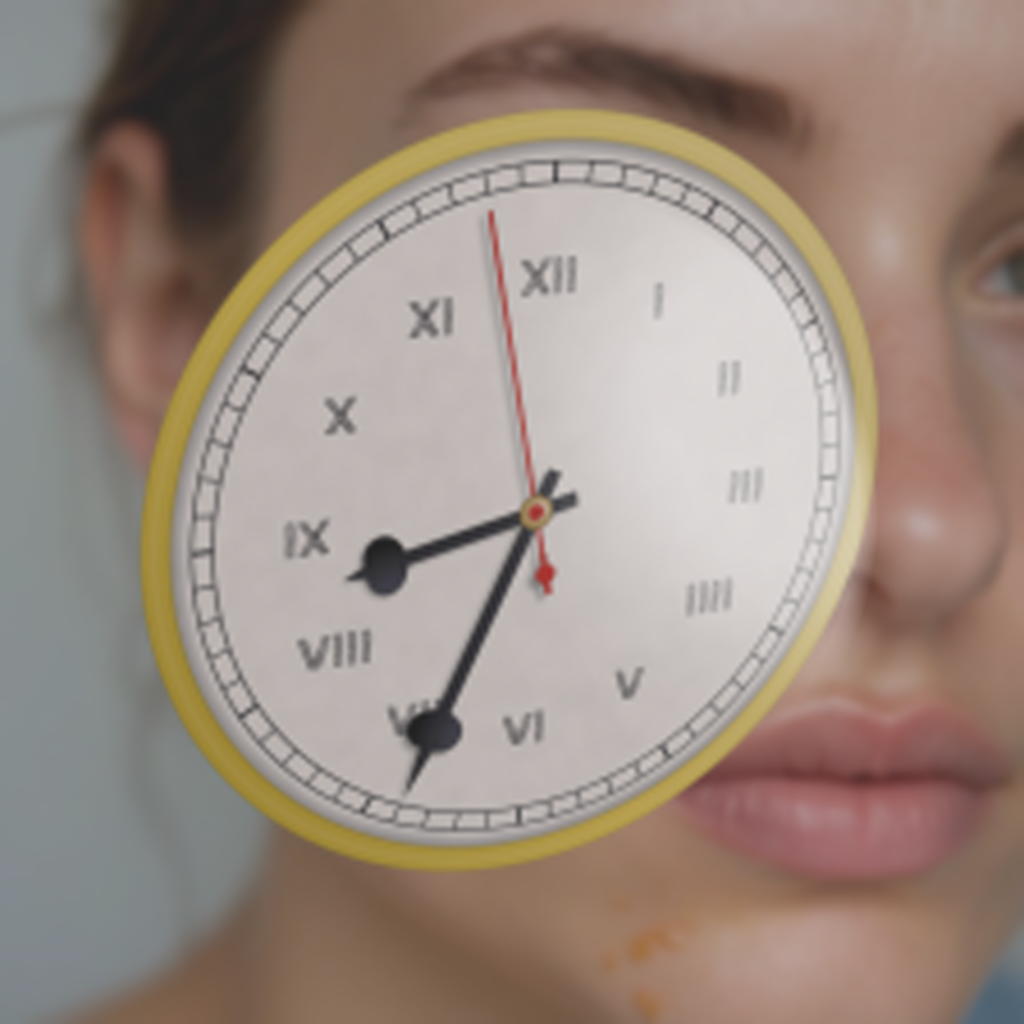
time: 8:33:58
